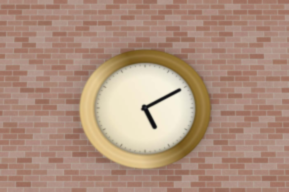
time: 5:10
